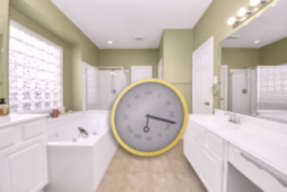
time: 6:18
